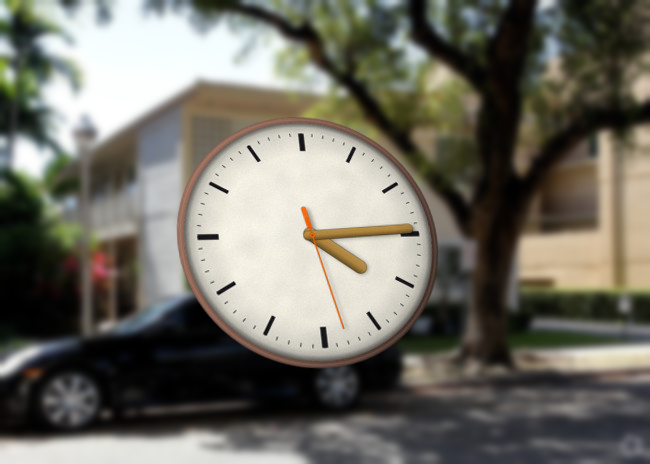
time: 4:14:28
